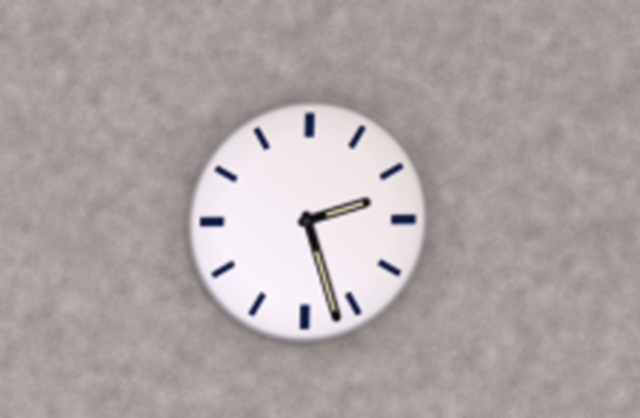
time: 2:27
